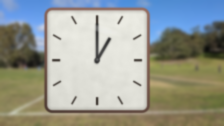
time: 1:00
